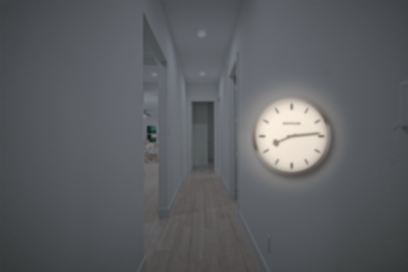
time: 8:14
